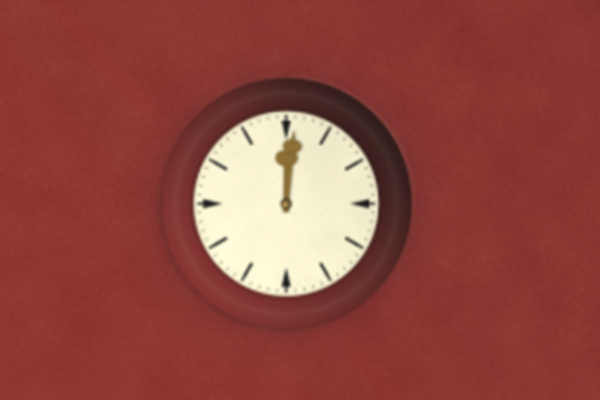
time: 12:01
